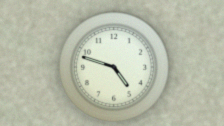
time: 4:48
